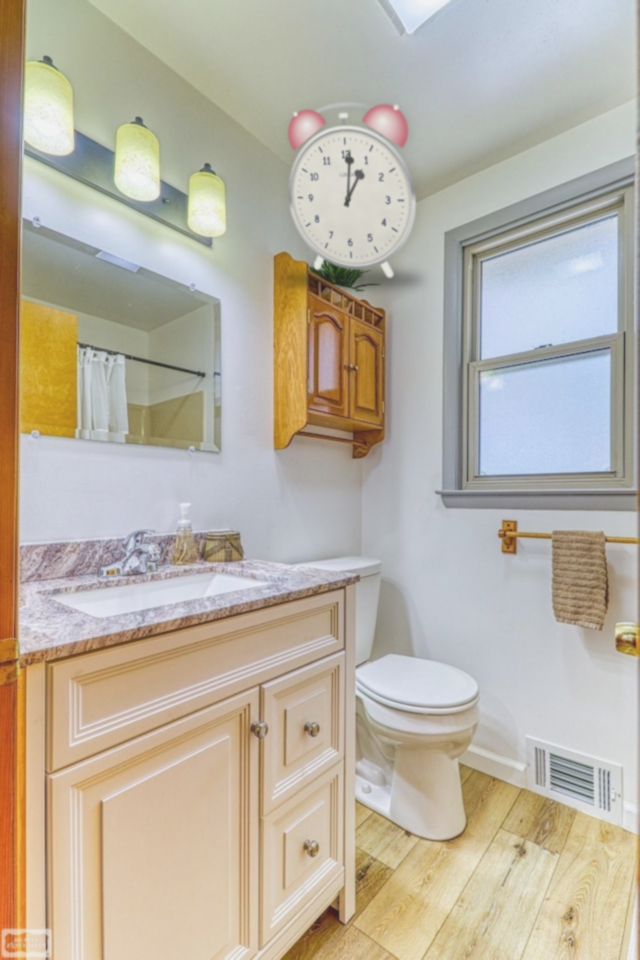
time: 1:01
